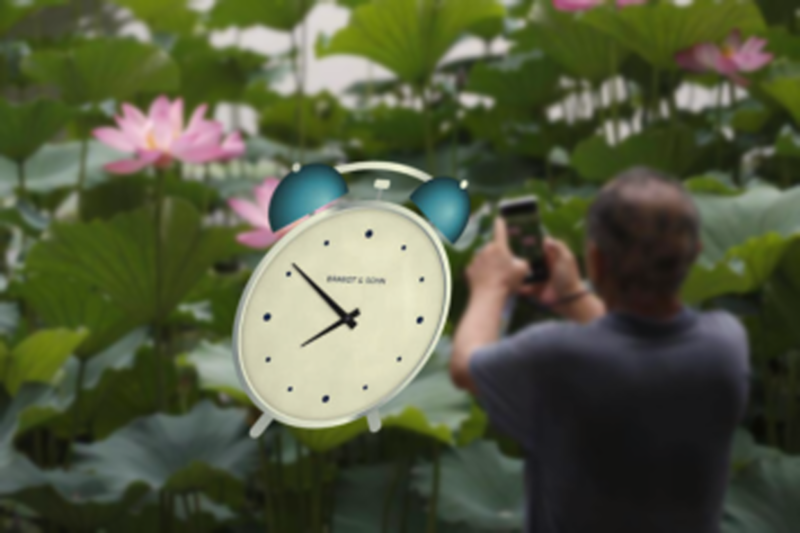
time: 7:51
